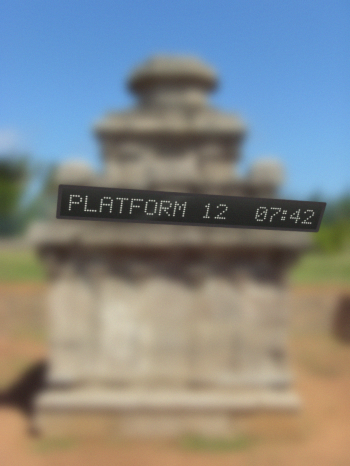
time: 7:42
